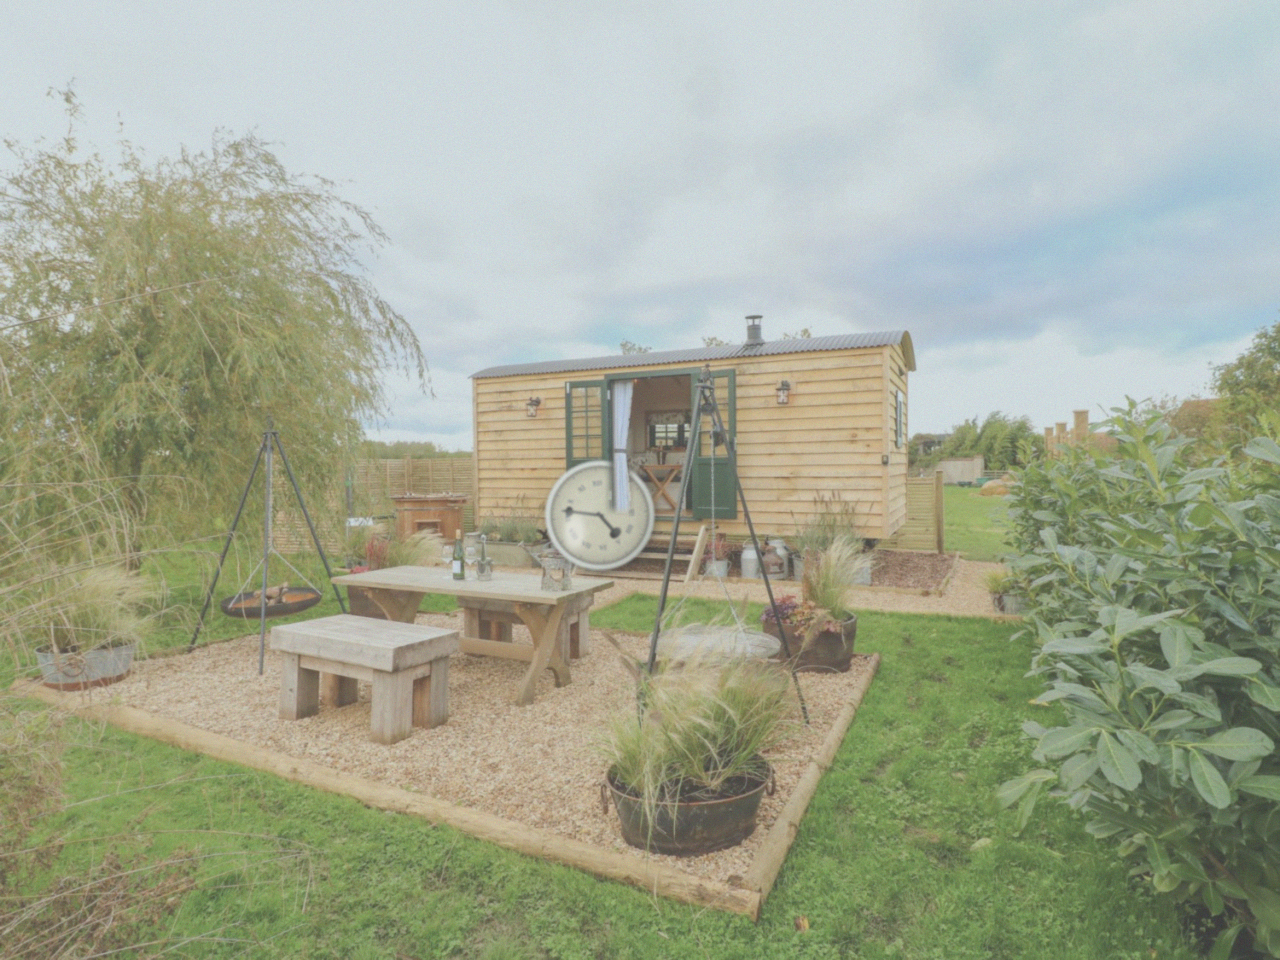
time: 4:47
